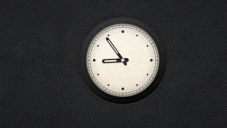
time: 8:54
